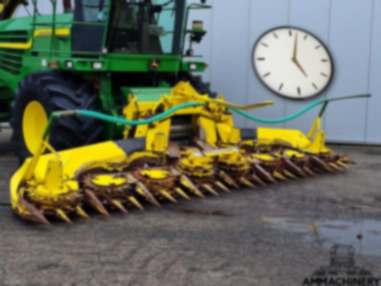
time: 5:02
